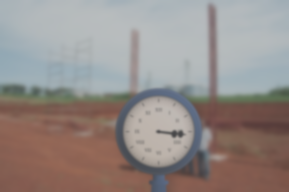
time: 3:16
